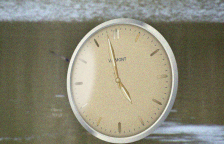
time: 4:58
